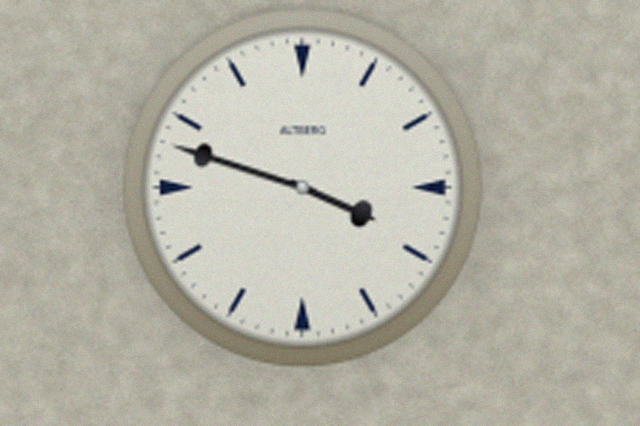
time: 3:48
